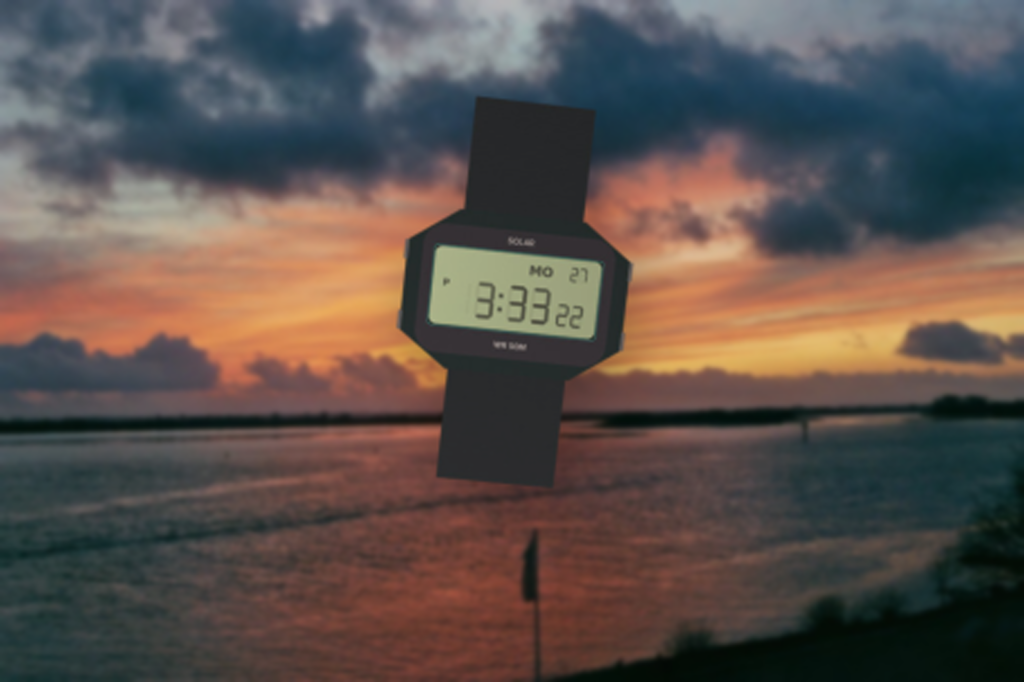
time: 3:33:22
